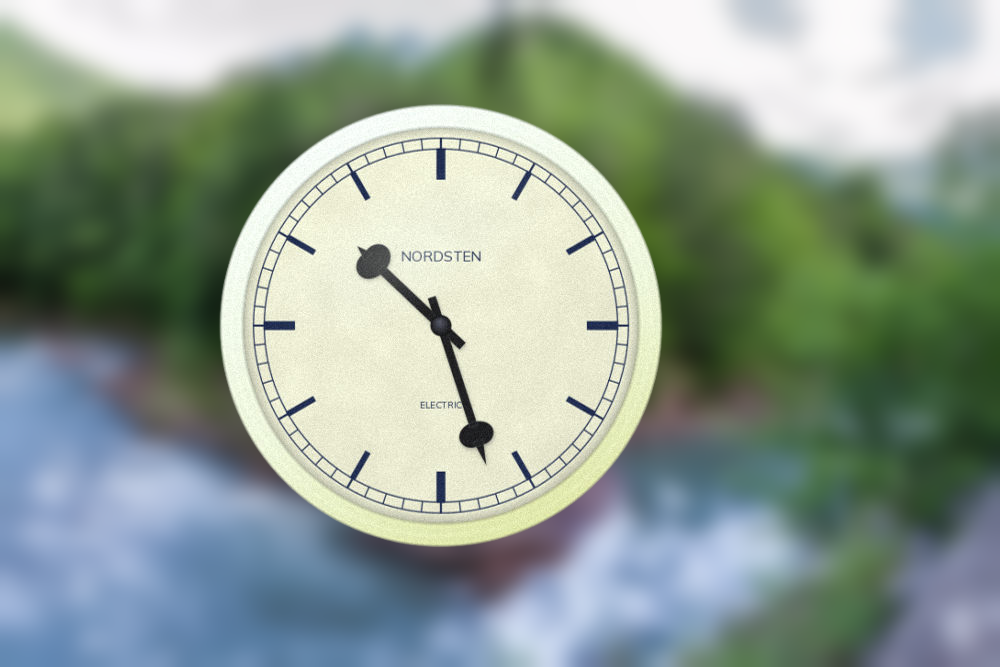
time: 10:27
